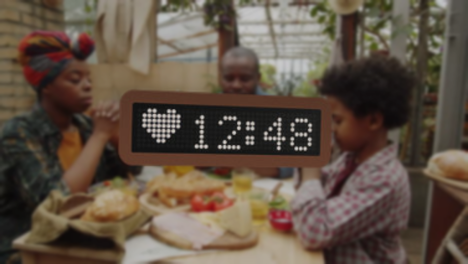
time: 12:48
